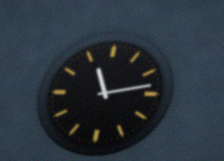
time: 11:13
